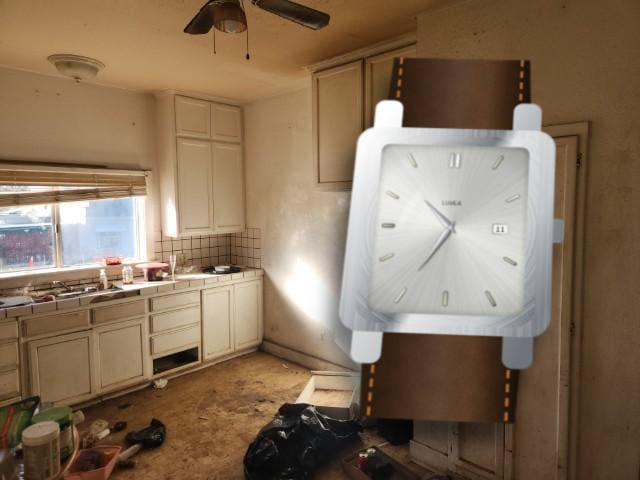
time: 10:35
